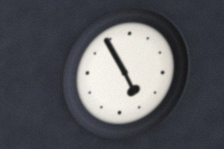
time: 4:54
